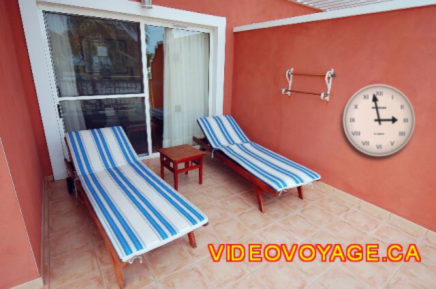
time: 2:58
